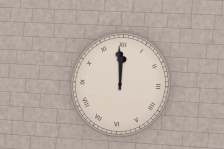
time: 11:59
